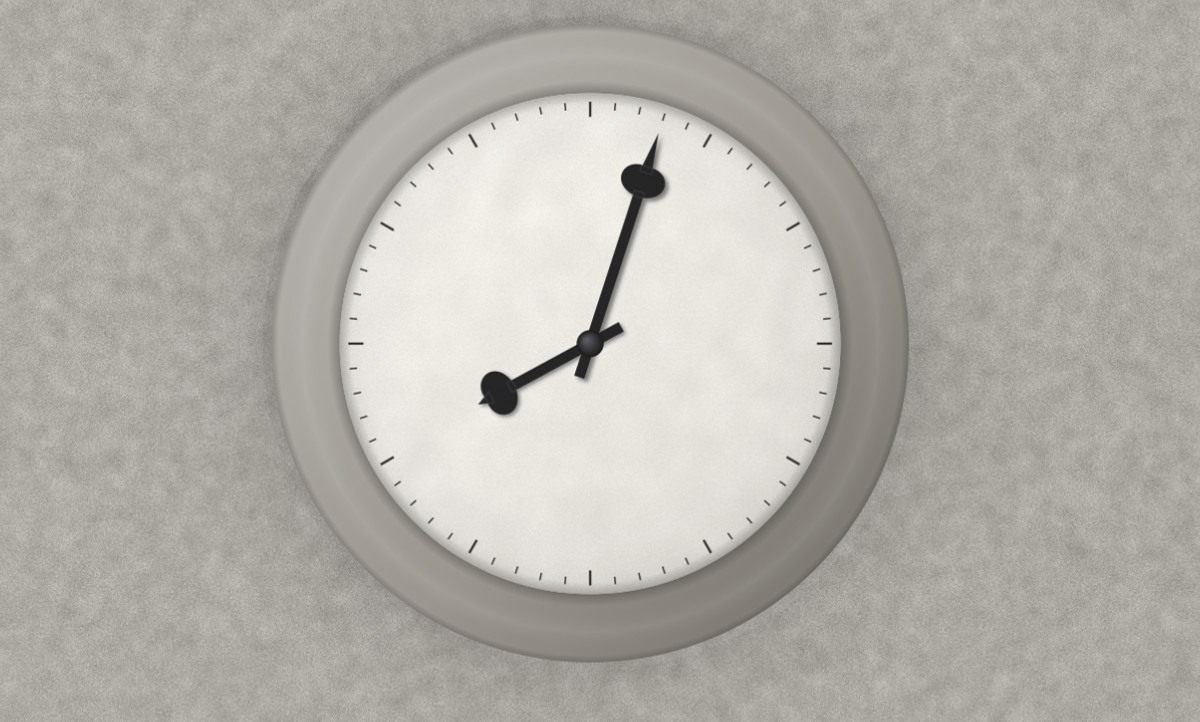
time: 8:03
